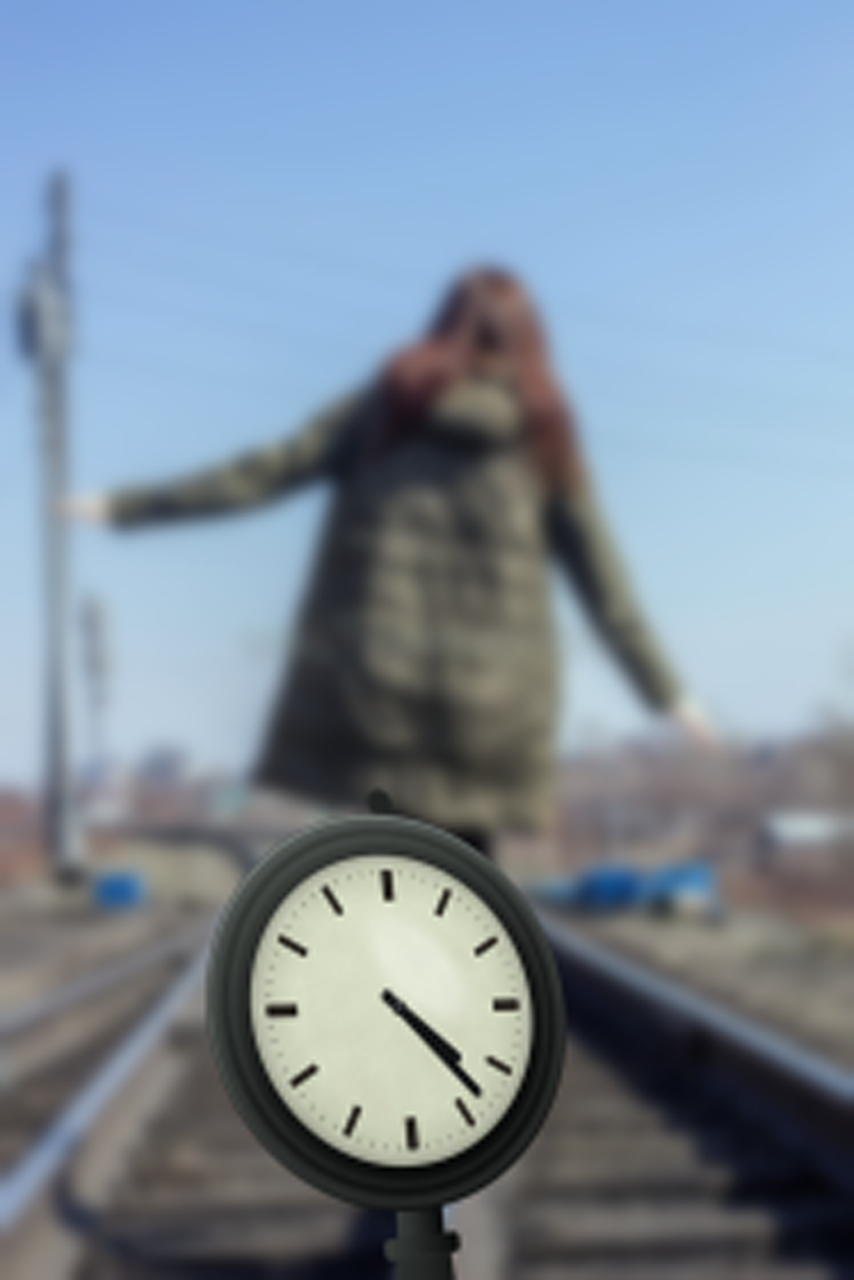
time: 4:23
